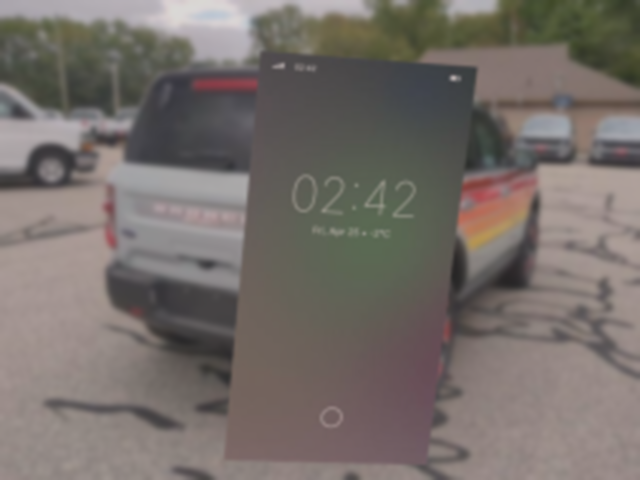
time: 2:42
